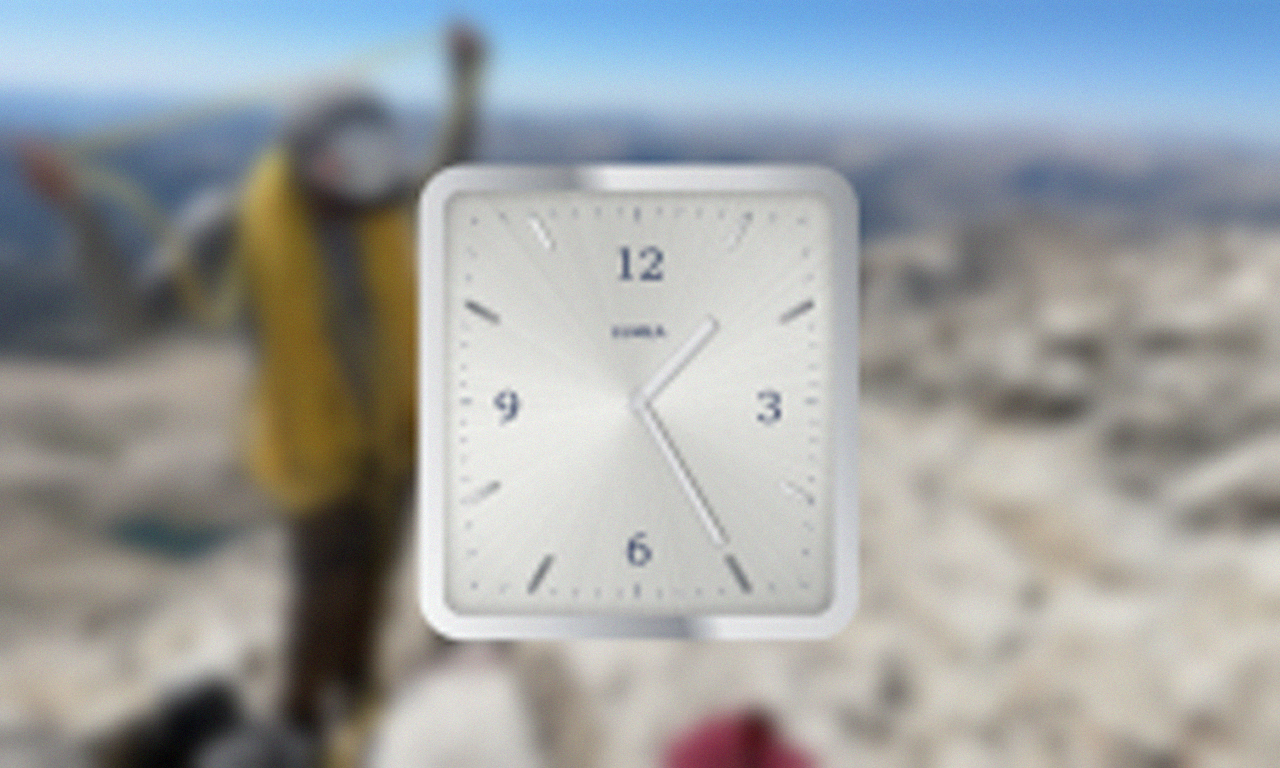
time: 1:25
